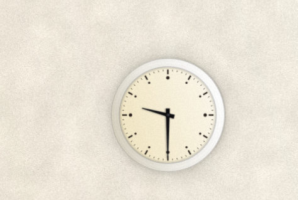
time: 9:30
